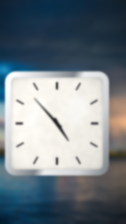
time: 4:53
